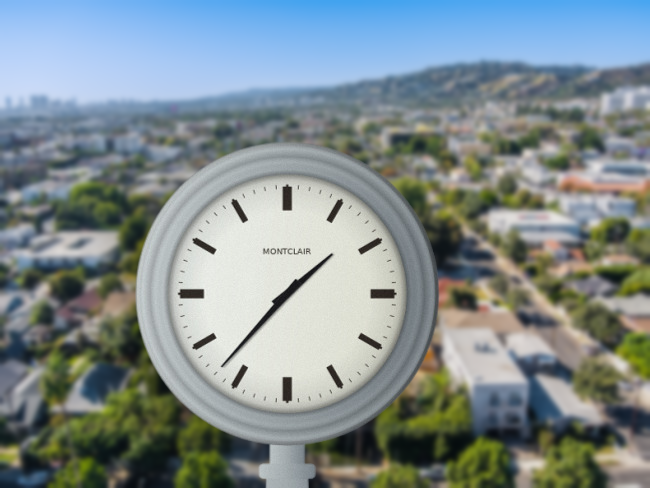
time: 1:37
